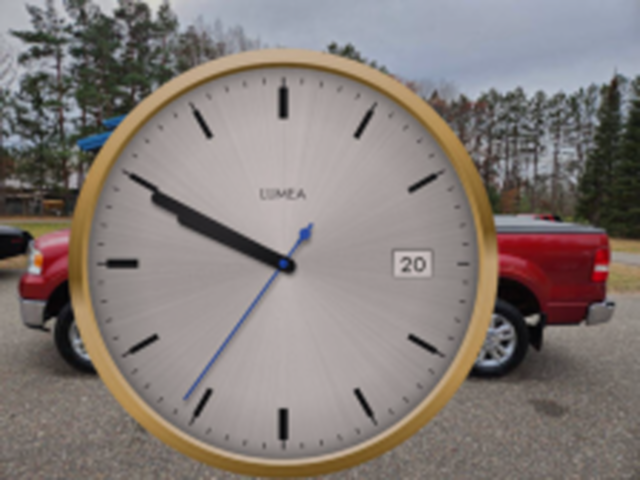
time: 9:49:36
